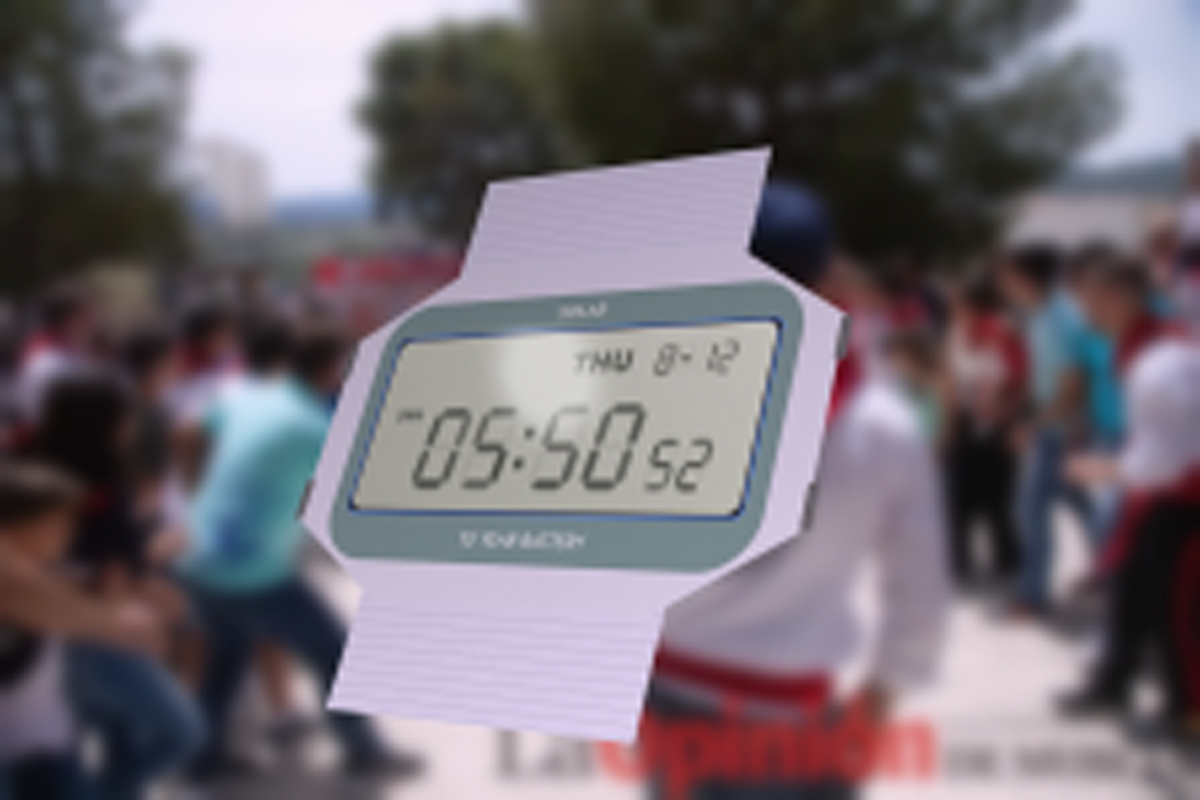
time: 5:50:52
